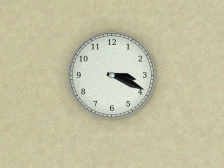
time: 3:19
